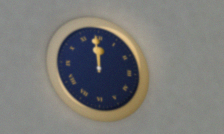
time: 11:59
